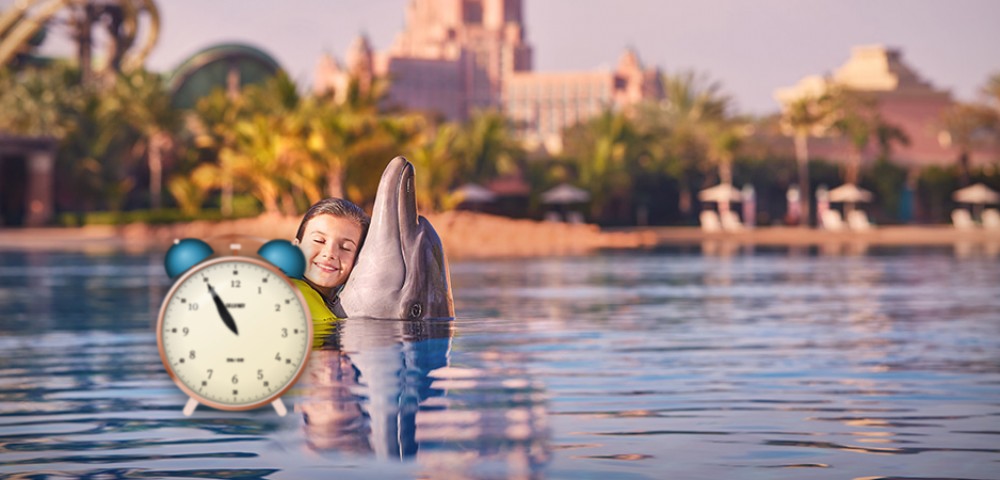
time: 10:55
